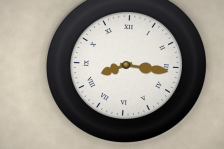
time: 8:16
